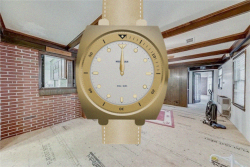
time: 12:00
